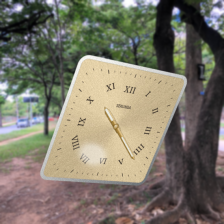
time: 10:22
